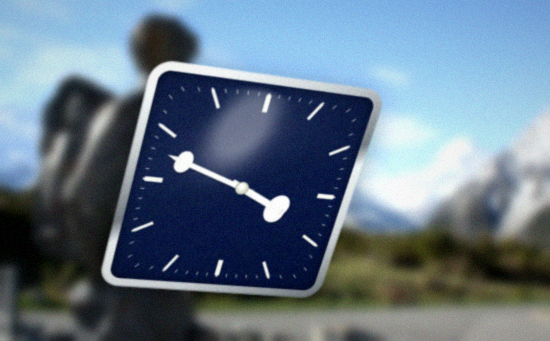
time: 3:48
